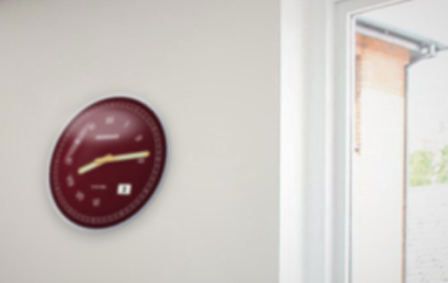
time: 8:14
